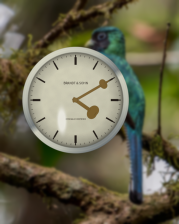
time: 4:10
